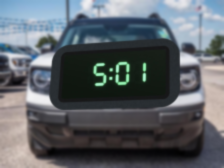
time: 5:01
